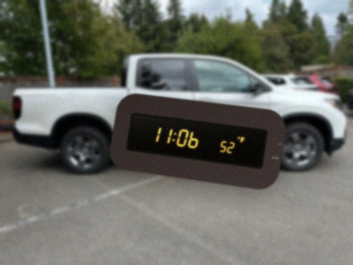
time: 11:06
